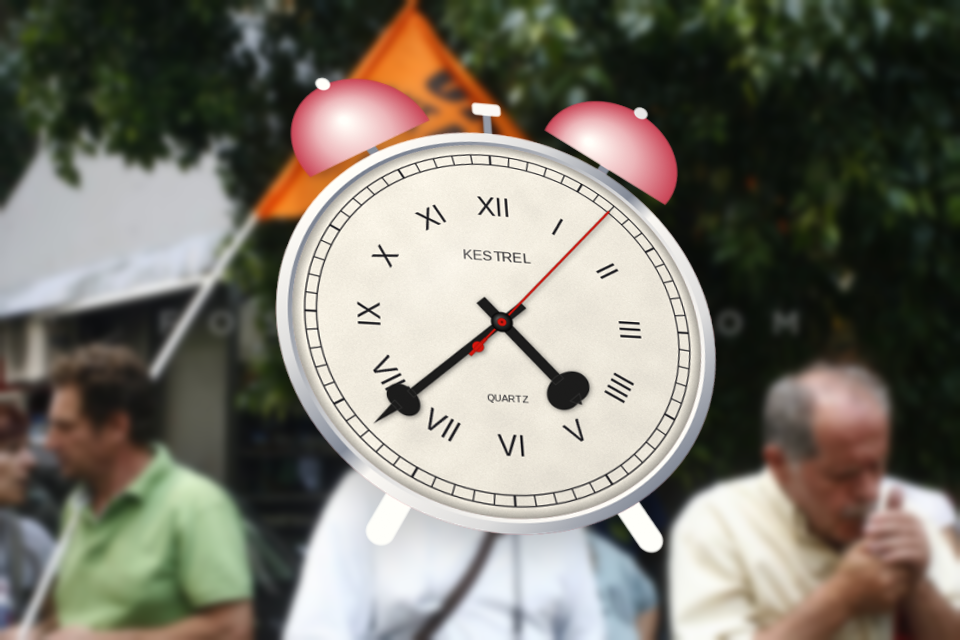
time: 4:38:07
